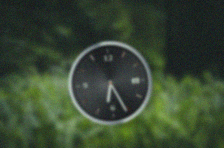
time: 6:26
